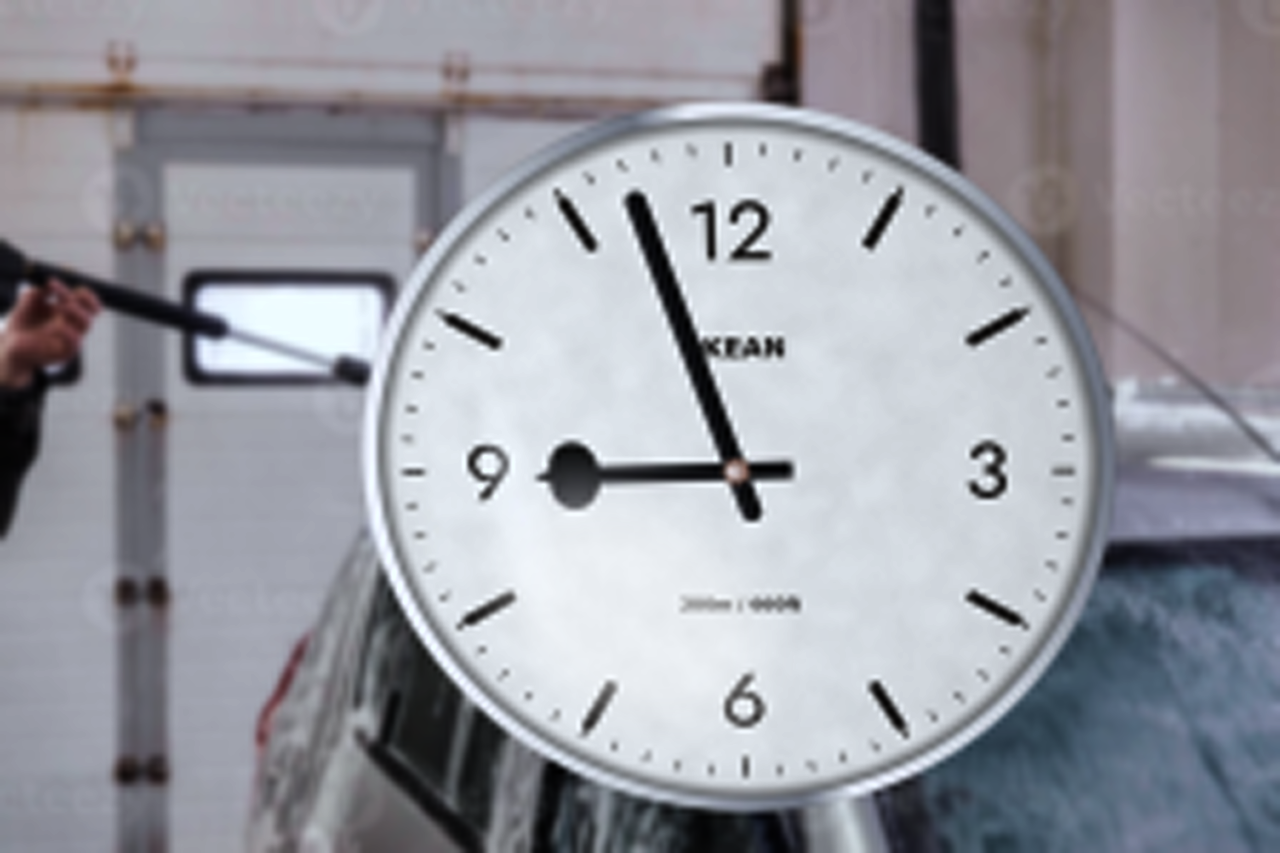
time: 8:57
